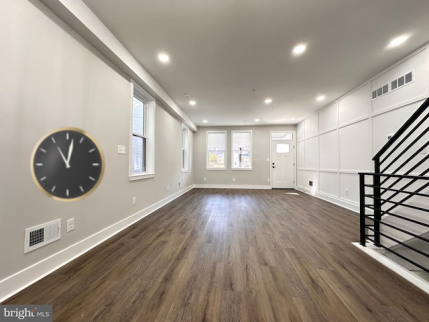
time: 11:02
